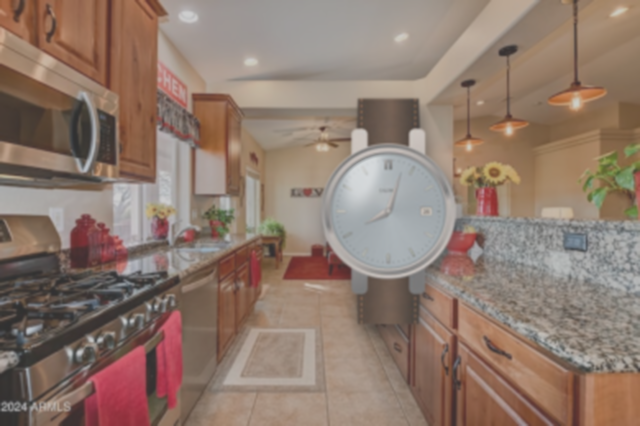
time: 8:03
